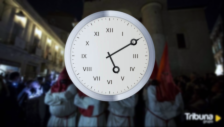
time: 5:10
